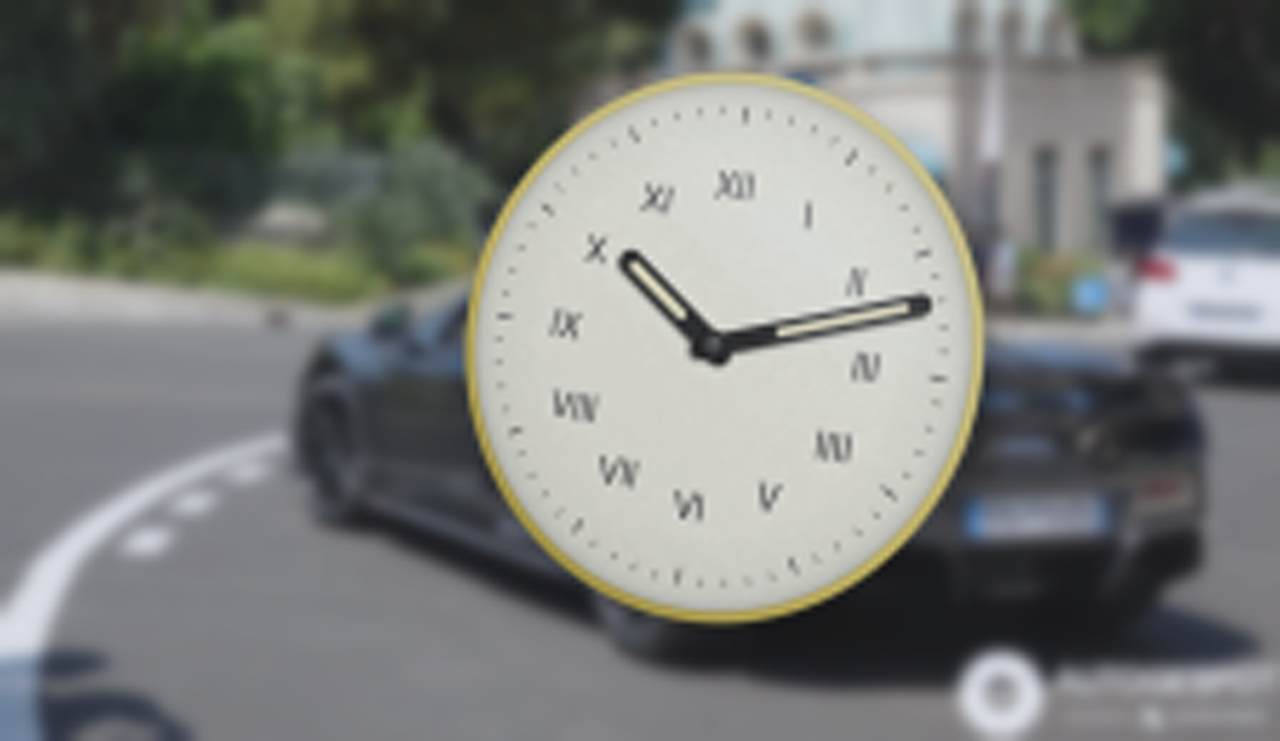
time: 10:12
